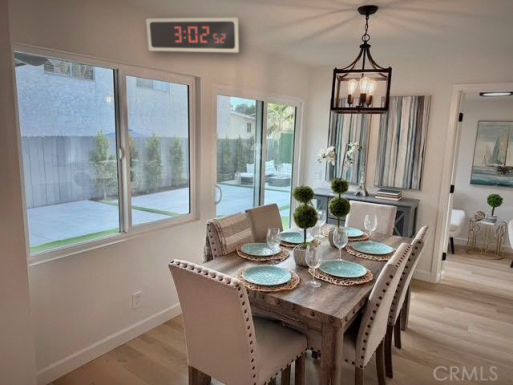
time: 3:02:52
